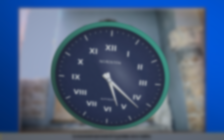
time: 5:22
